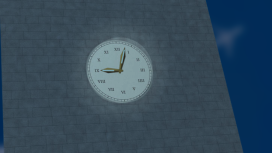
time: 9:03
